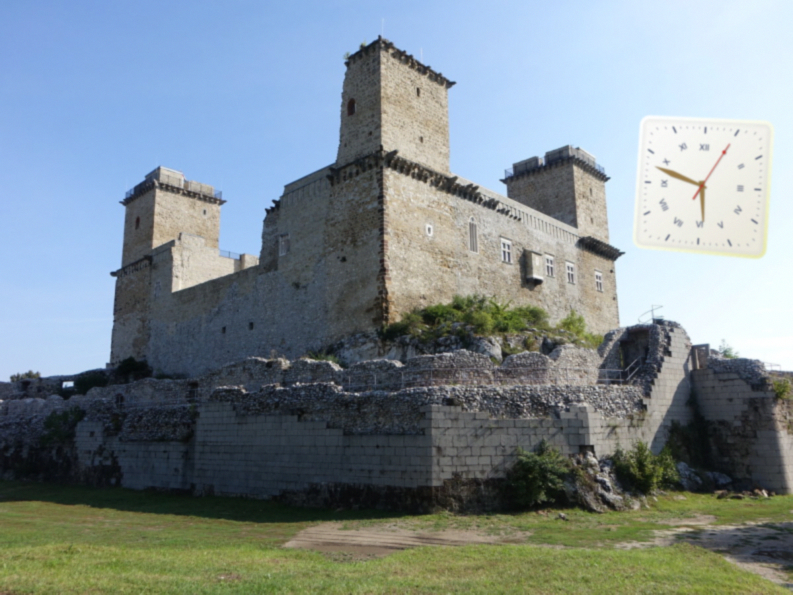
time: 5:48:05
